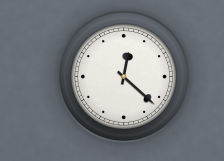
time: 12:22
